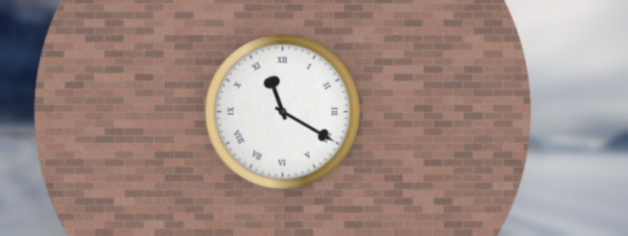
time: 11:20
